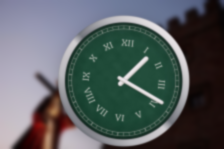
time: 1:19
